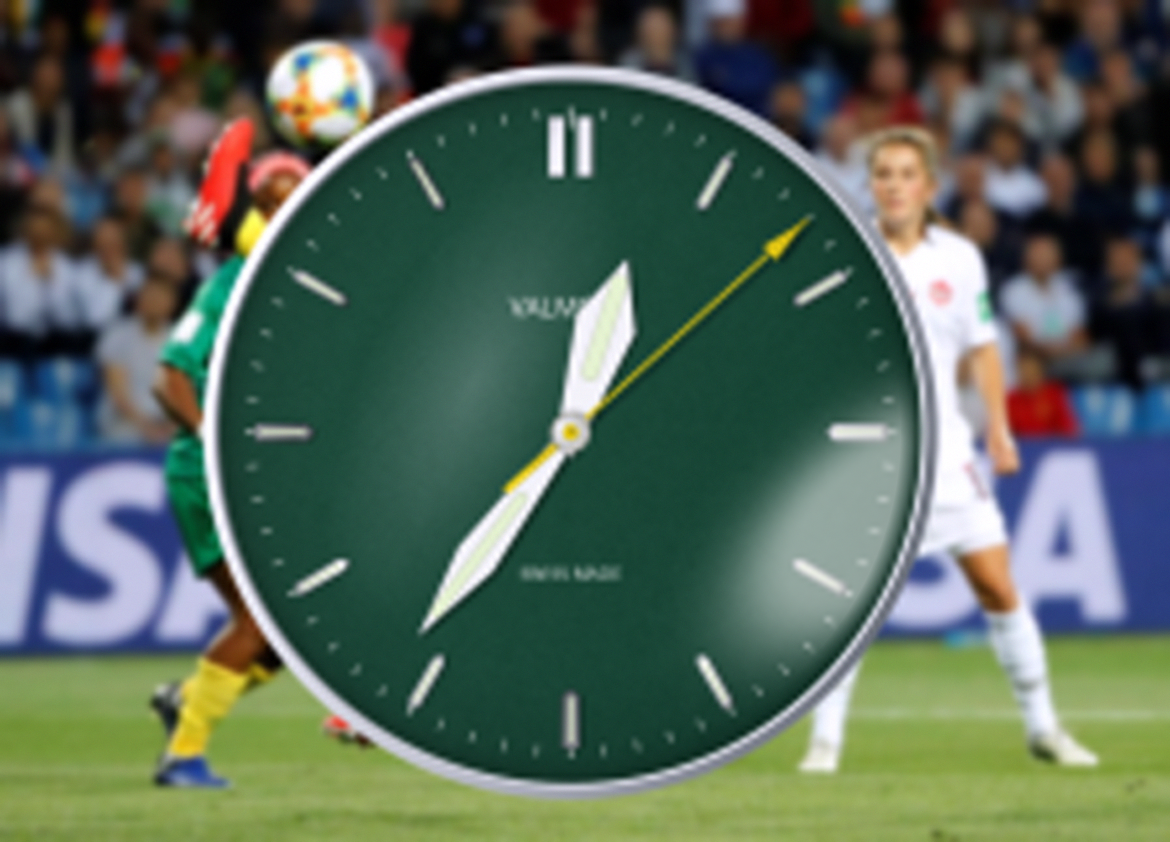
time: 12:36:08
